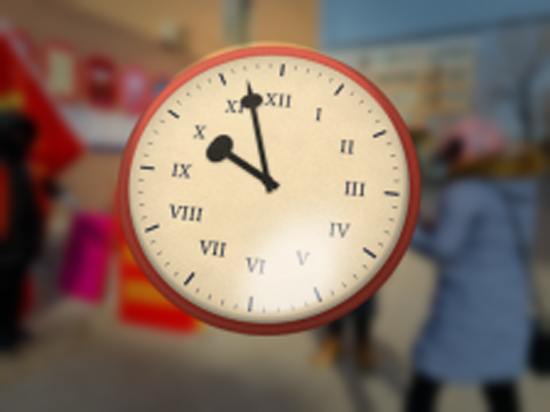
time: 9:57
